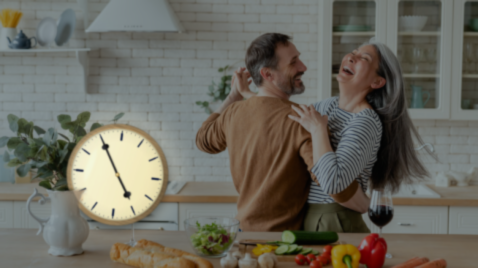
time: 4:55
